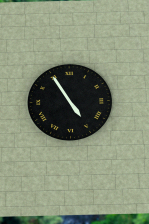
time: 4:55
